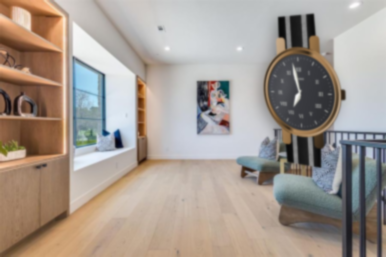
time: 6:58
